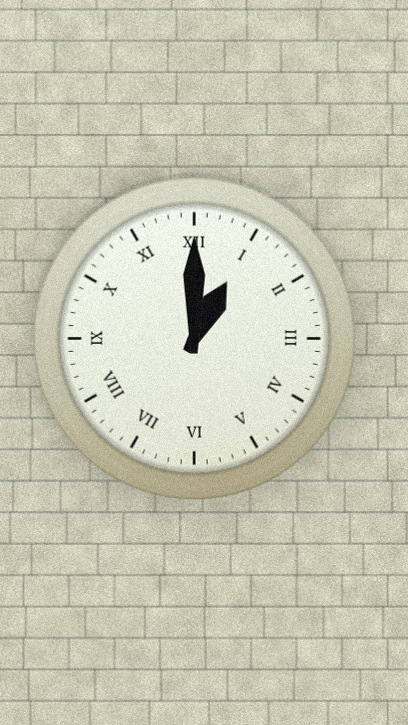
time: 1:00
